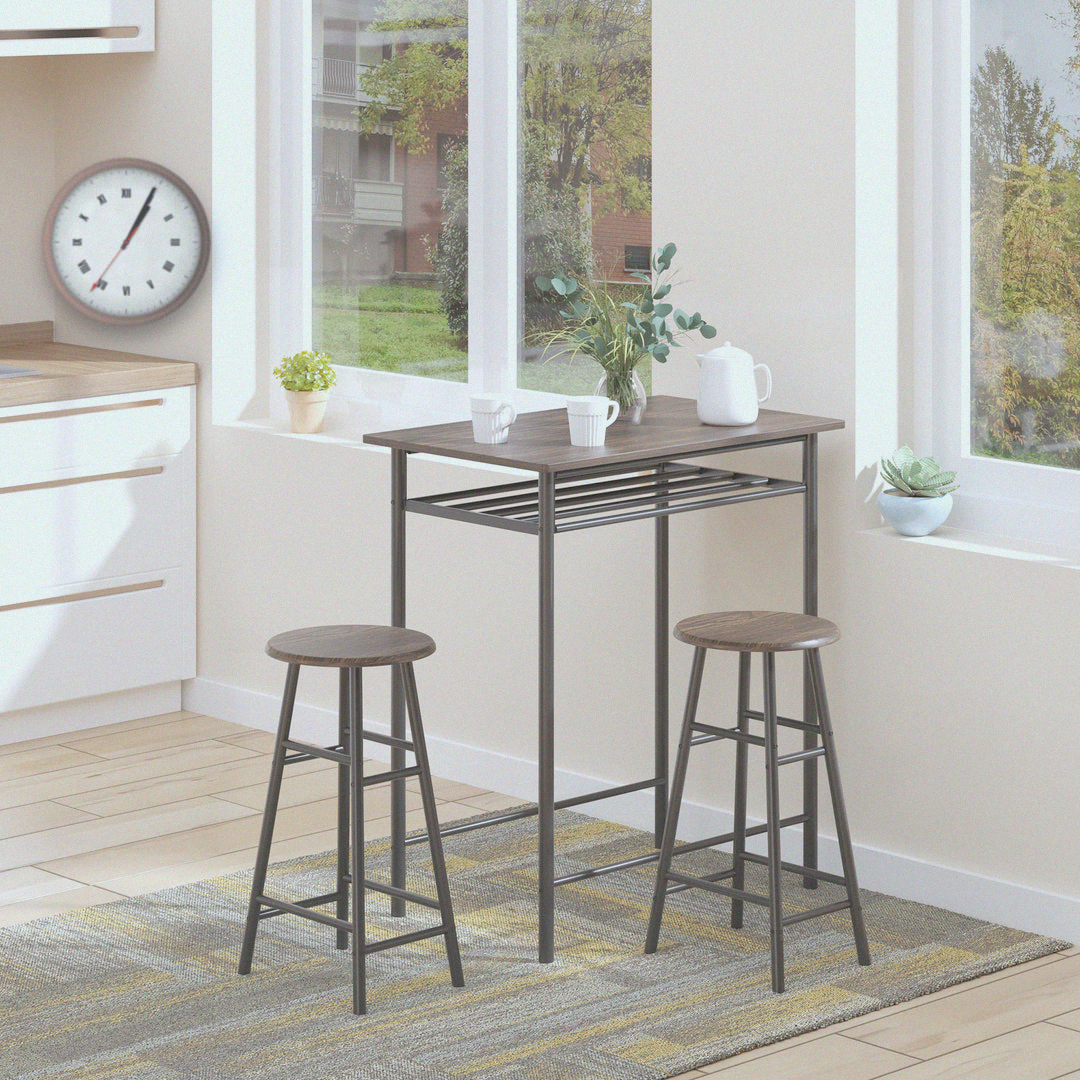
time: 1:04:36
